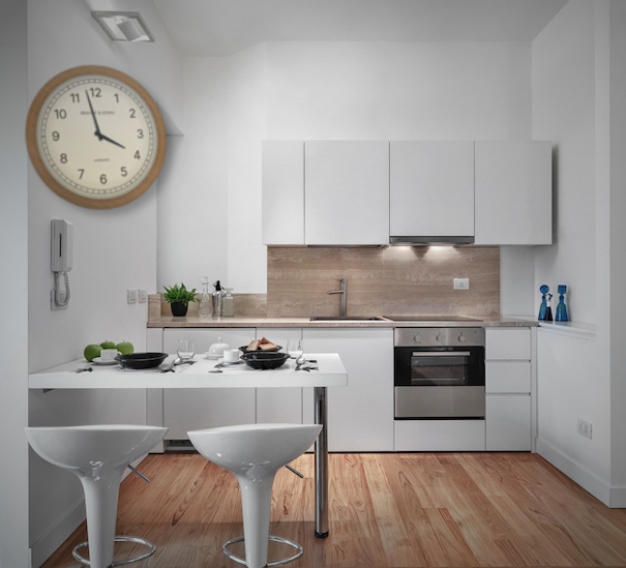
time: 3:58
